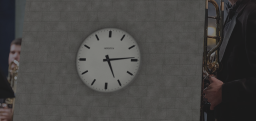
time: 5:14
